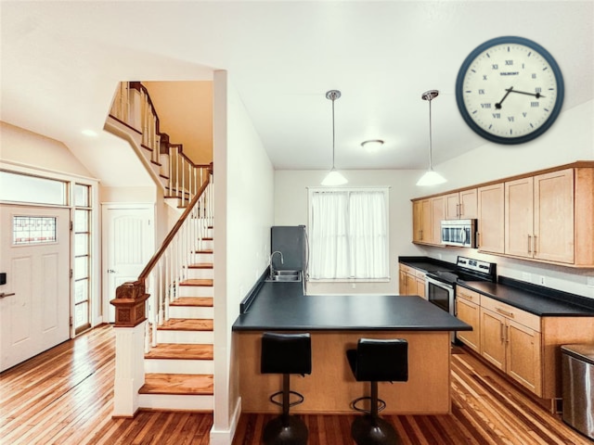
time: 7:17
